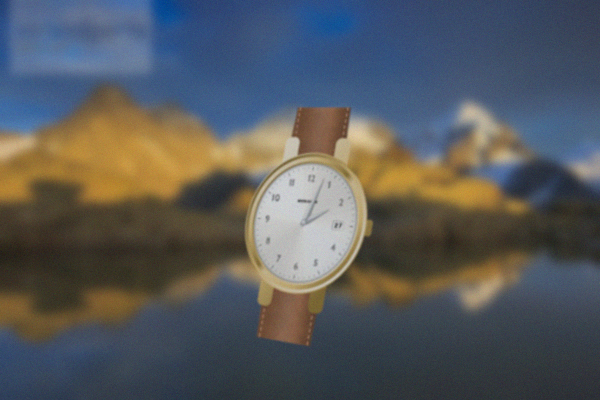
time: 2:03
